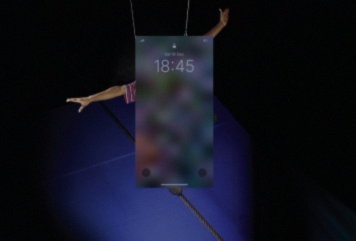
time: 18:45
